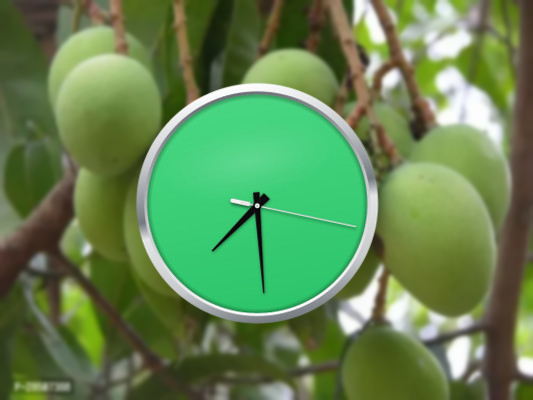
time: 7:29:17
